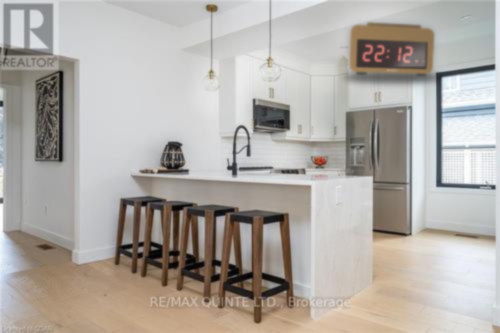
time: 22:12
